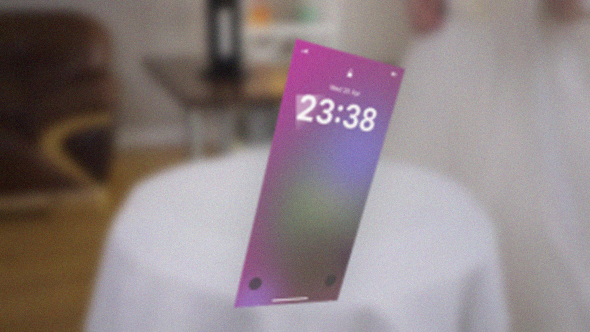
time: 23:38
